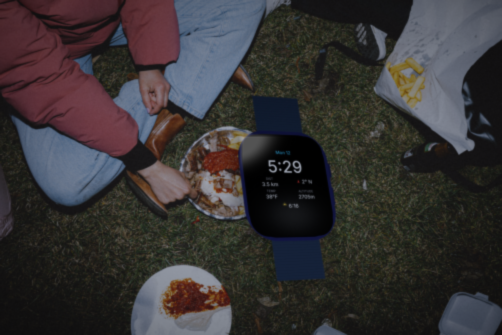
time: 5:29
